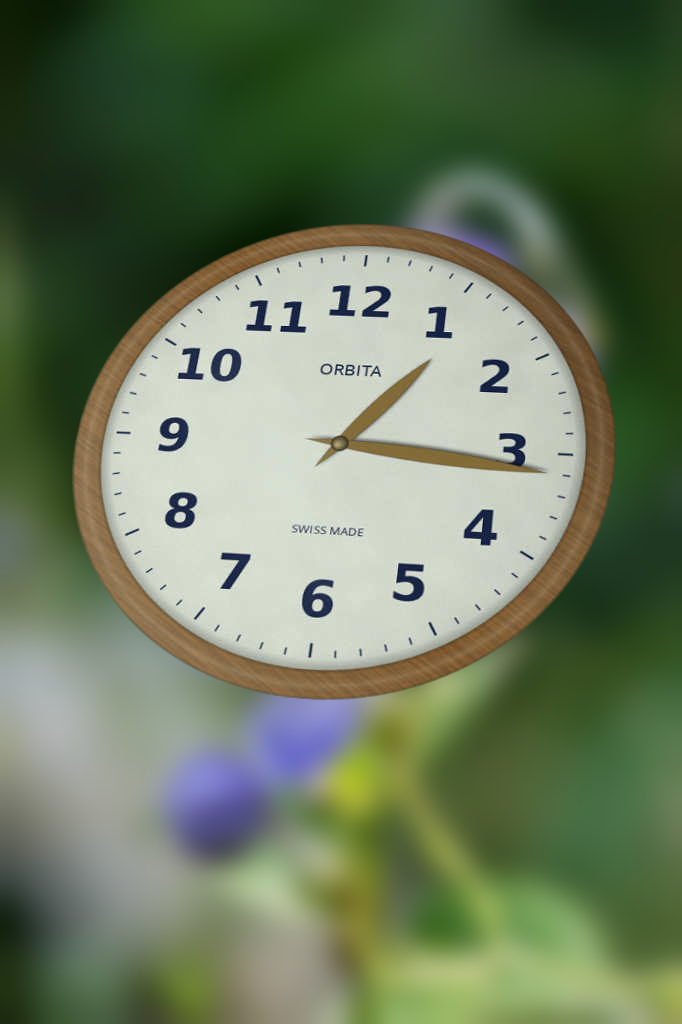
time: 1:16
